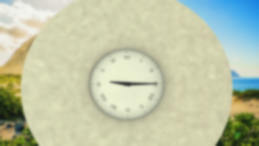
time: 9:15
